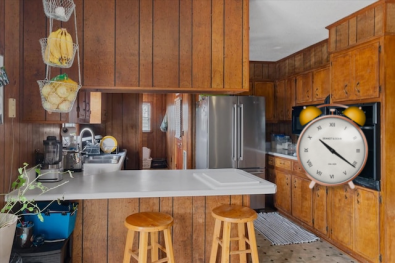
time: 10:21
